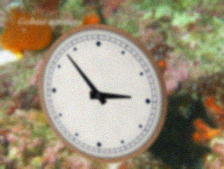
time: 2:53
